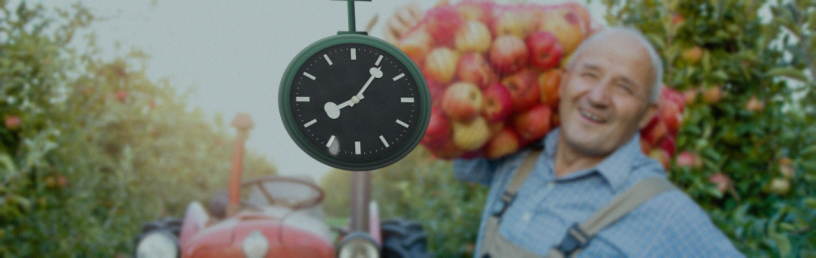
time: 8:06
